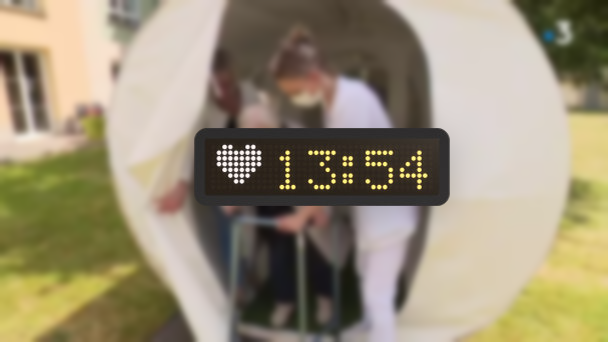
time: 13:54
